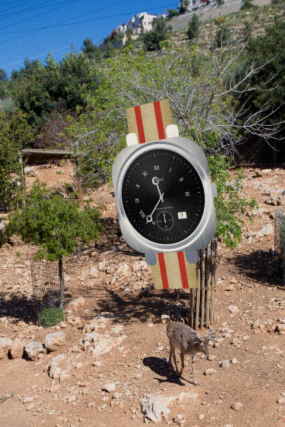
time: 11:37
